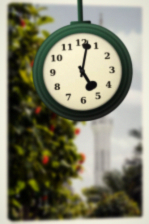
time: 5:02
